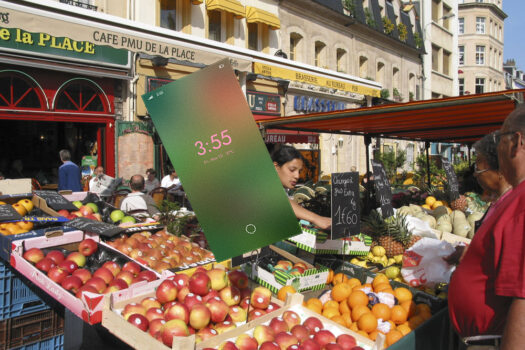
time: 3:55
